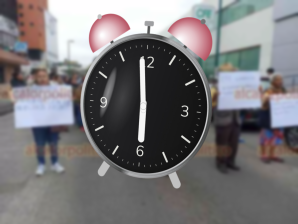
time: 5:59
